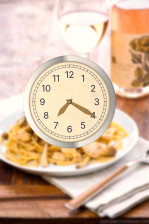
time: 7:20
